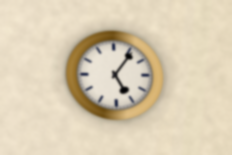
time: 5:06
